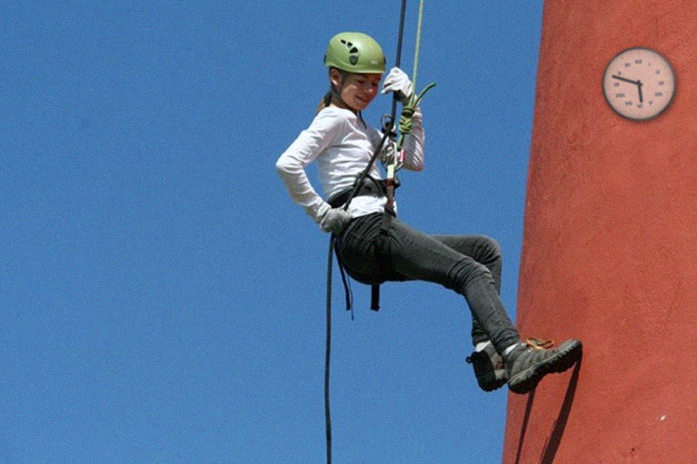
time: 5:48
